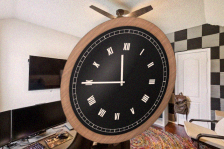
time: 11:45
